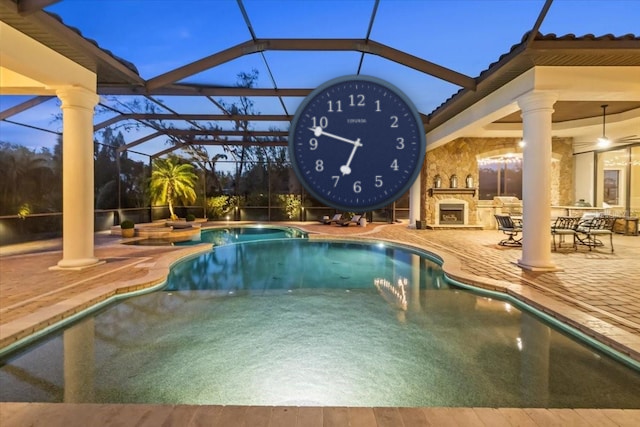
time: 6:48
